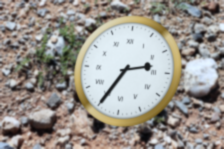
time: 2:35
